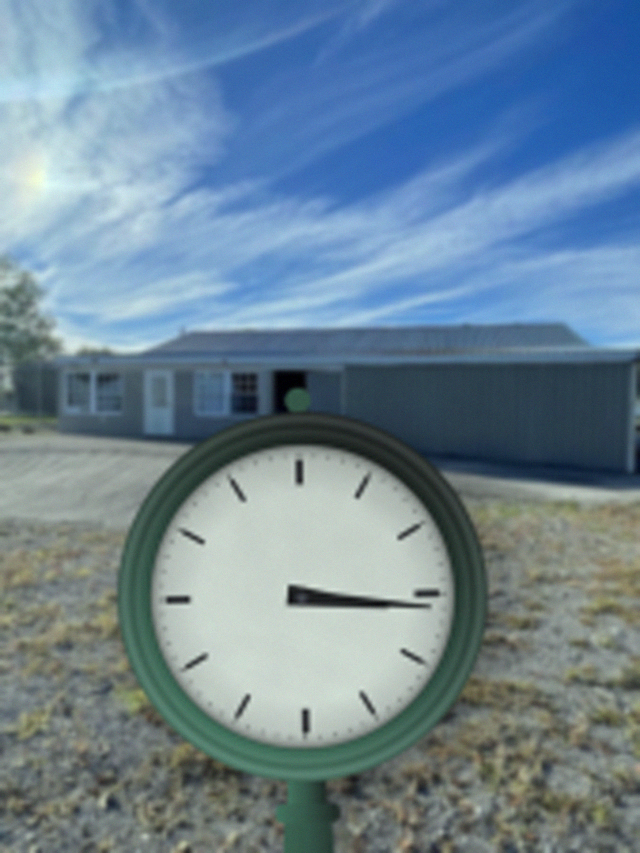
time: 3:16
